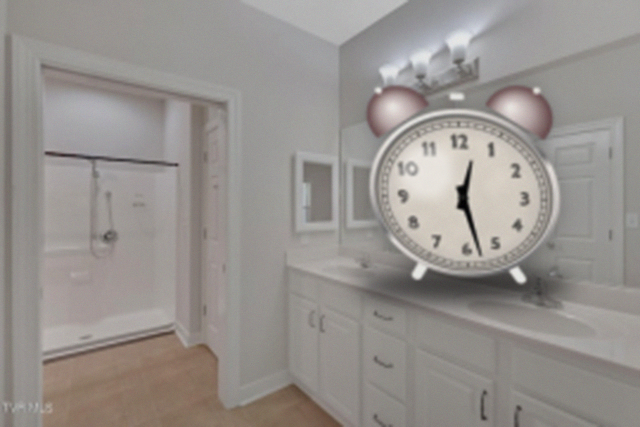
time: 12:28
